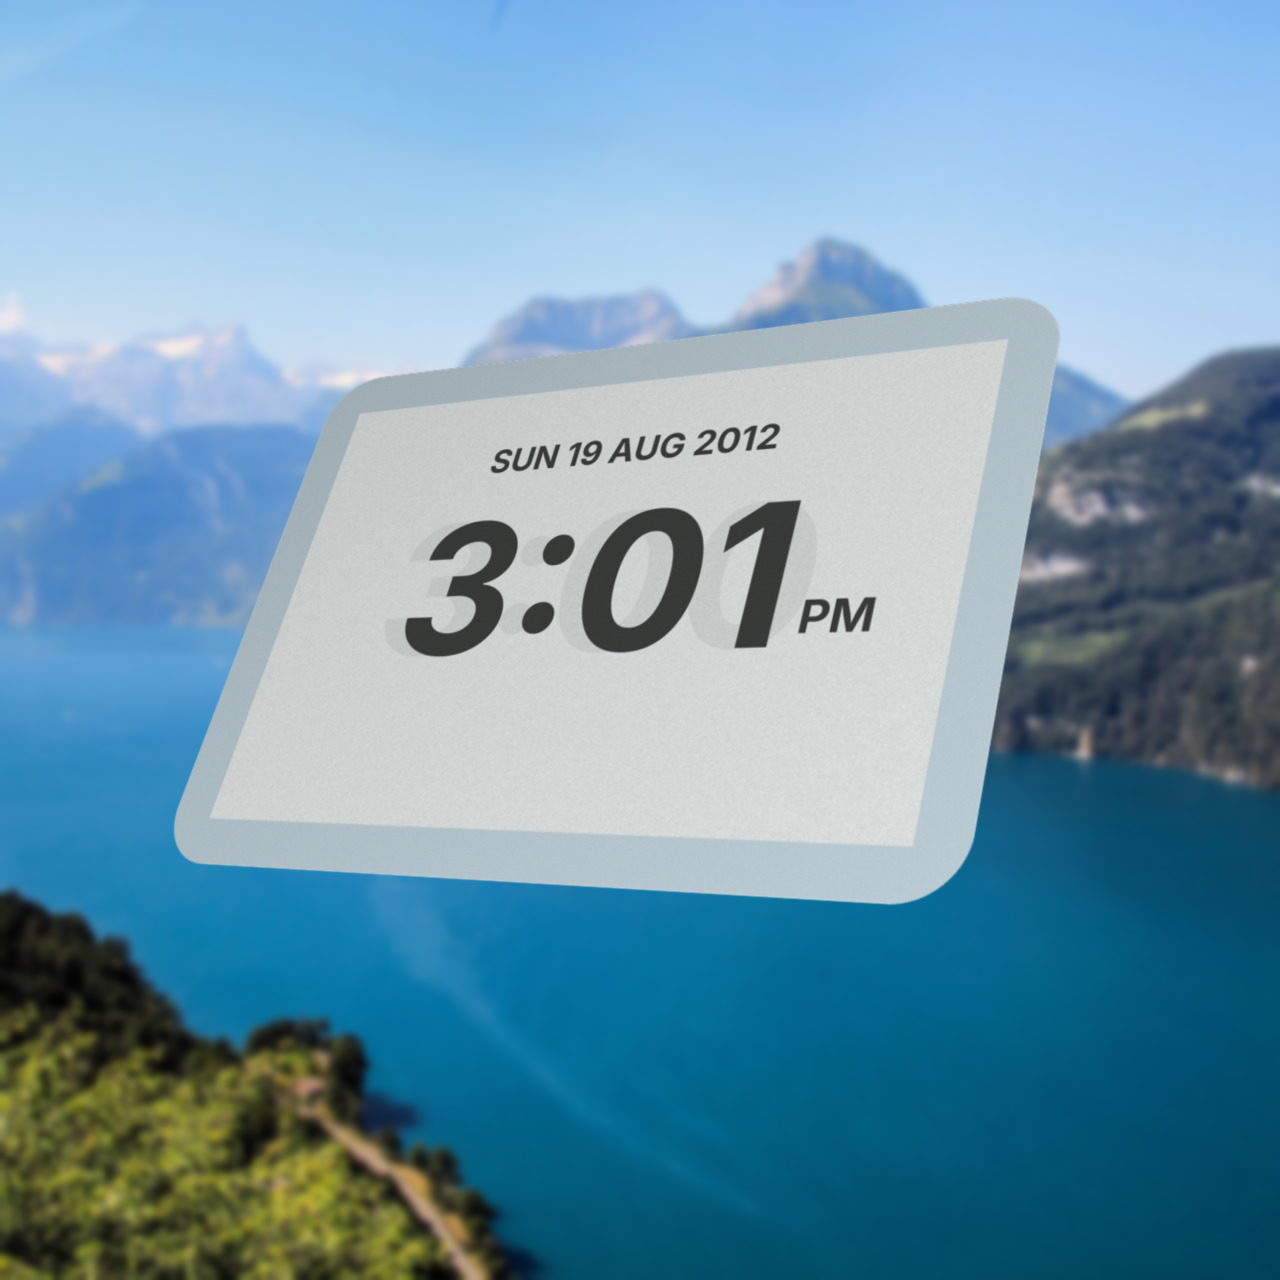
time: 3:01
